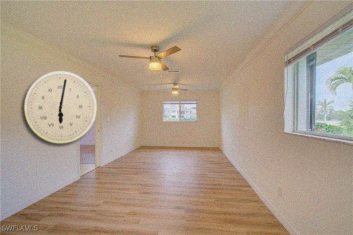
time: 6:02
